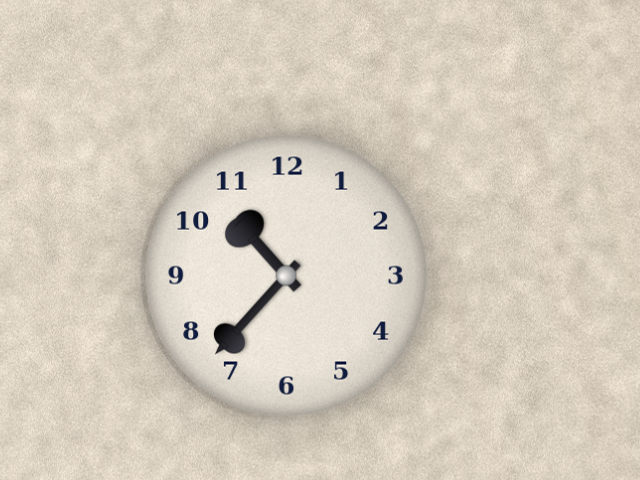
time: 10:37
